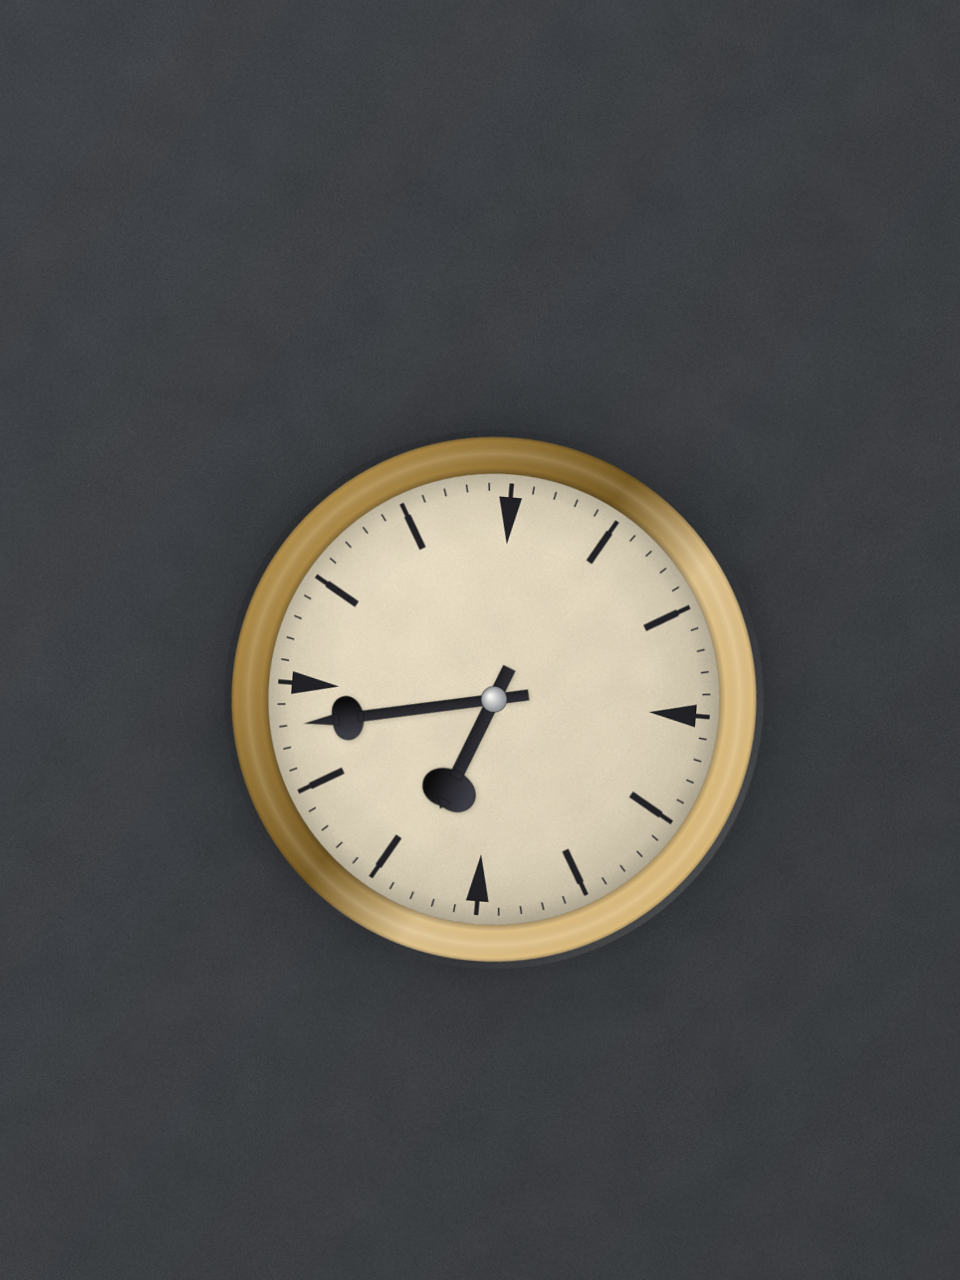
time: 6:43
